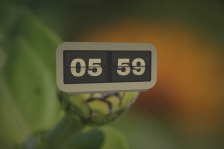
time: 5:59
